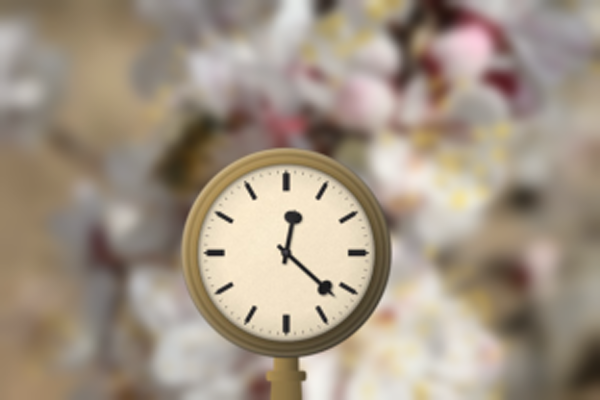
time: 12:22
